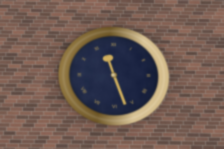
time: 11:27
